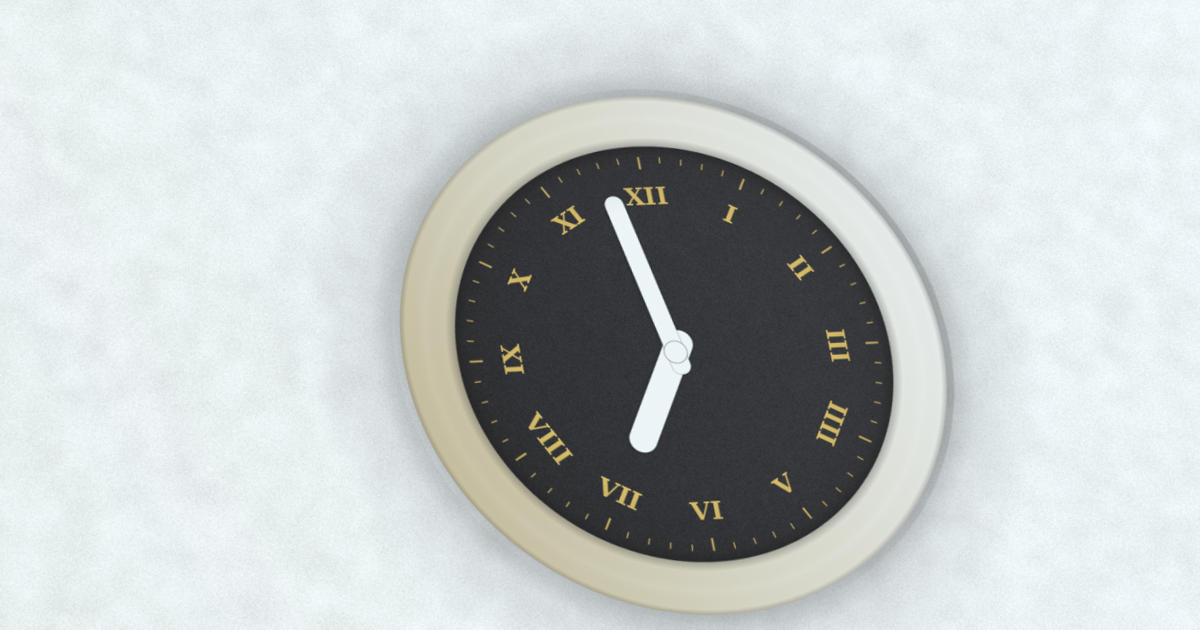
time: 6:58
